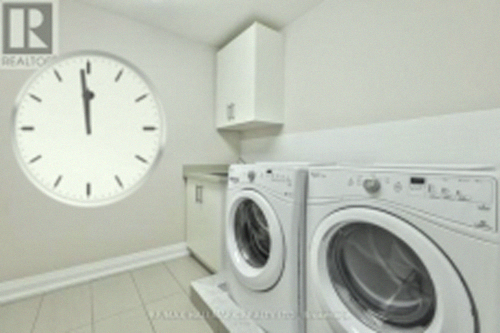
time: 11:59
